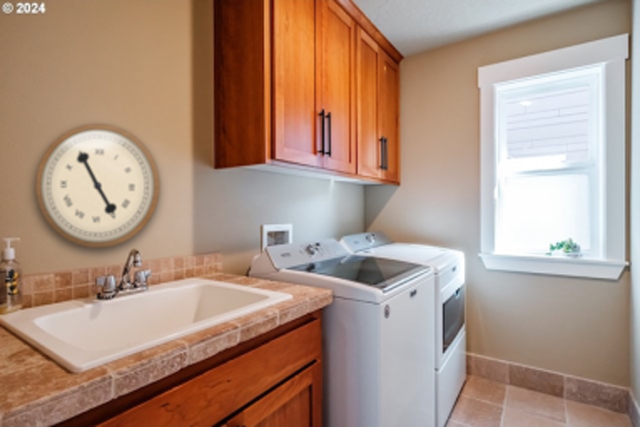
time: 4:55
